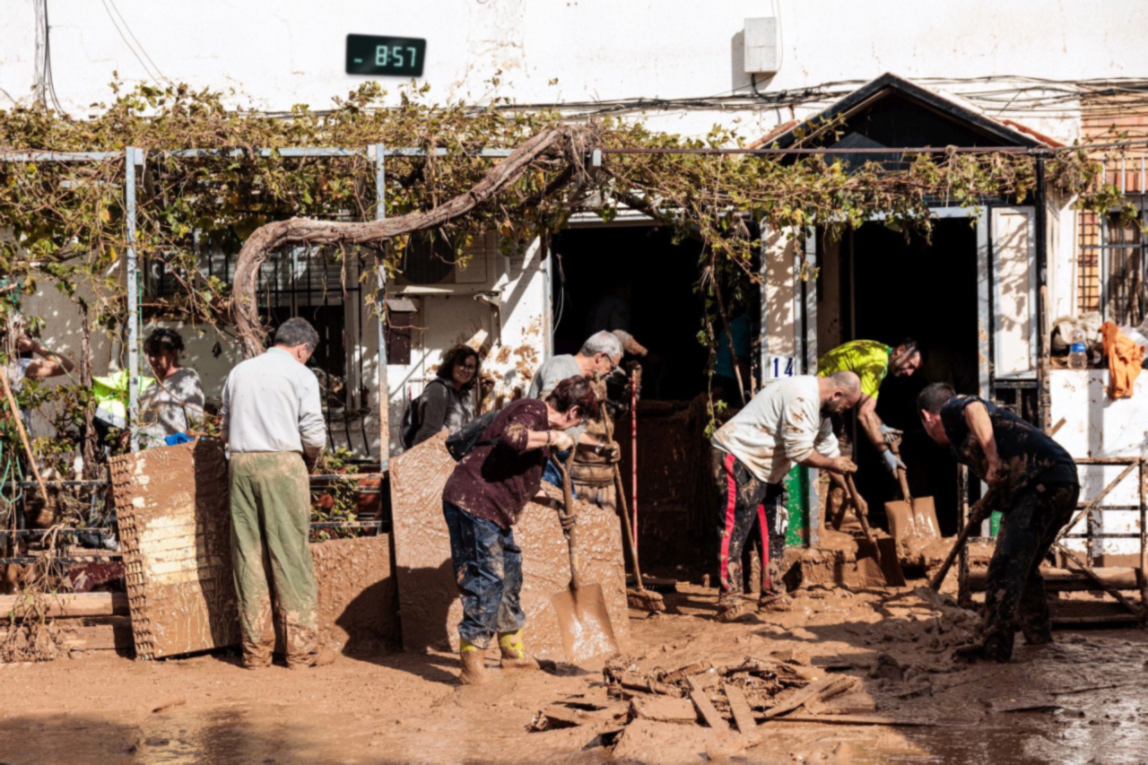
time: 8:57
